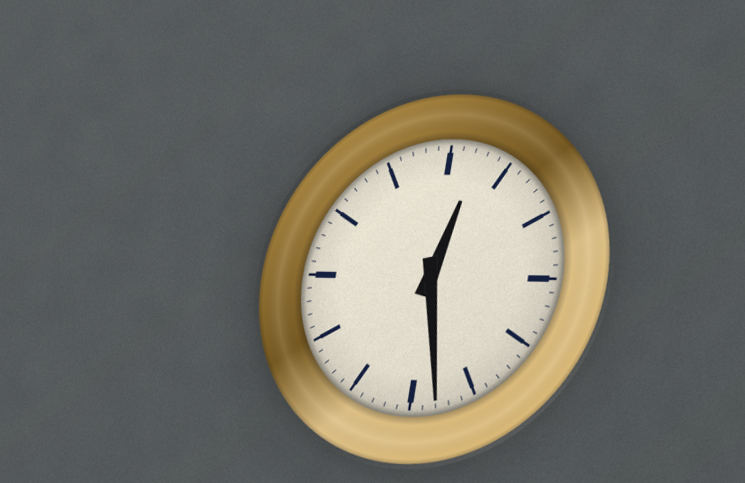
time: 12:28
